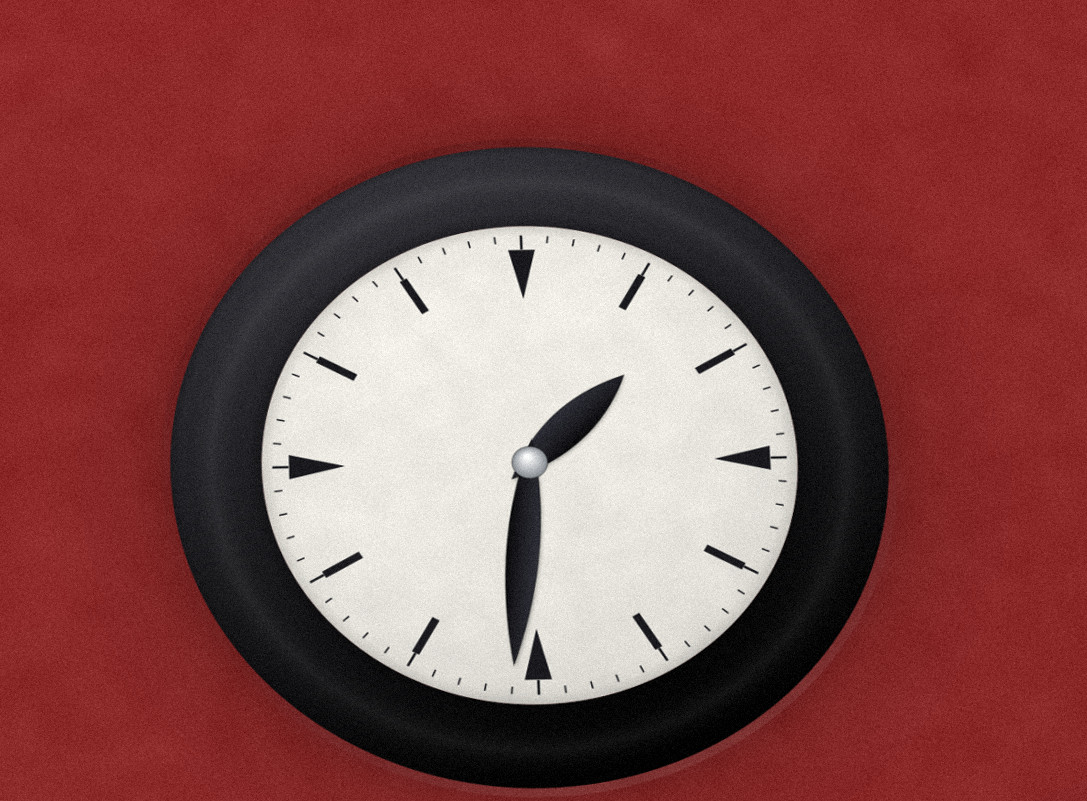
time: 1:31
